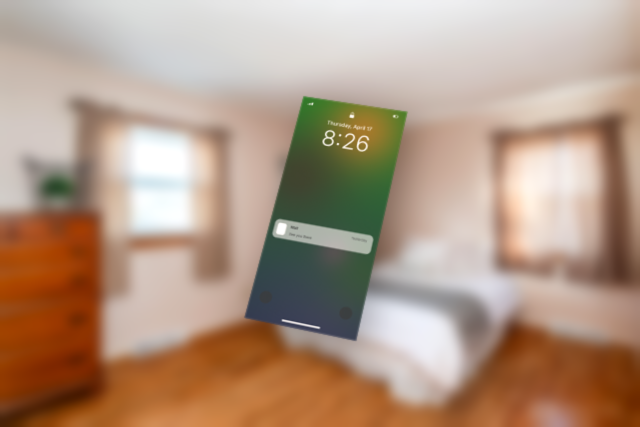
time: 8:26
